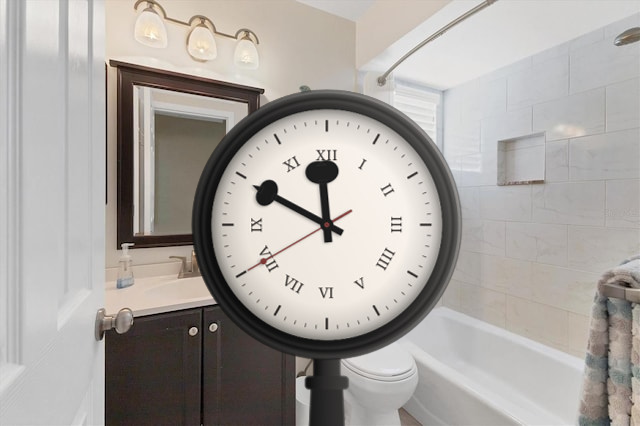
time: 11:49:40
